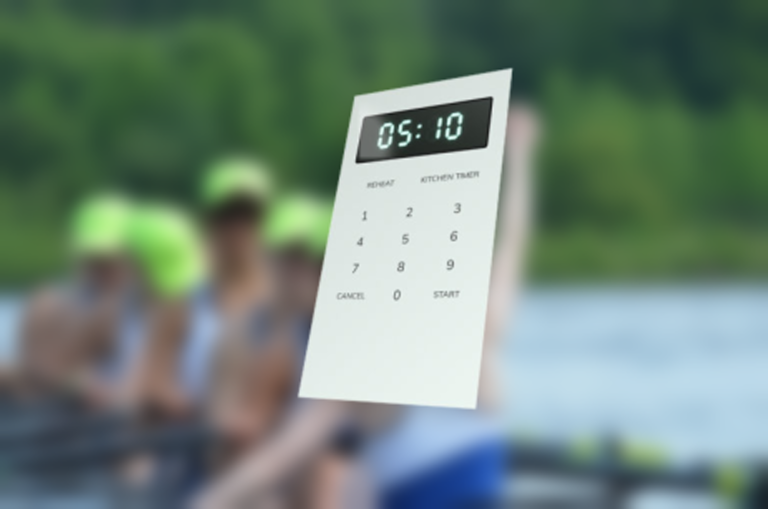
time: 5:10
